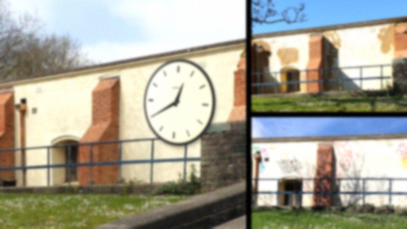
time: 12:40
